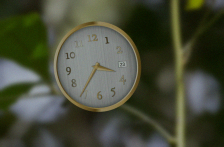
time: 3:36
